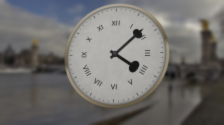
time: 4:08
